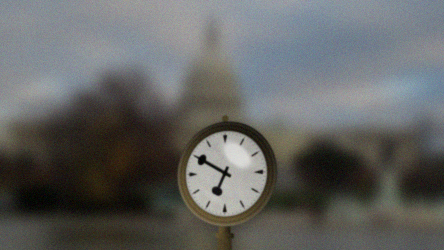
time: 6:50
